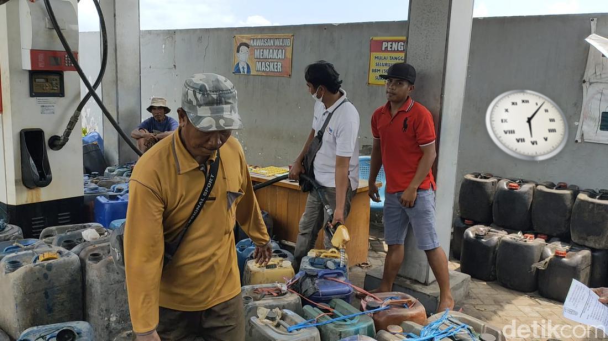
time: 6:07
